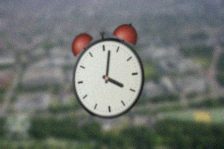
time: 4:02
